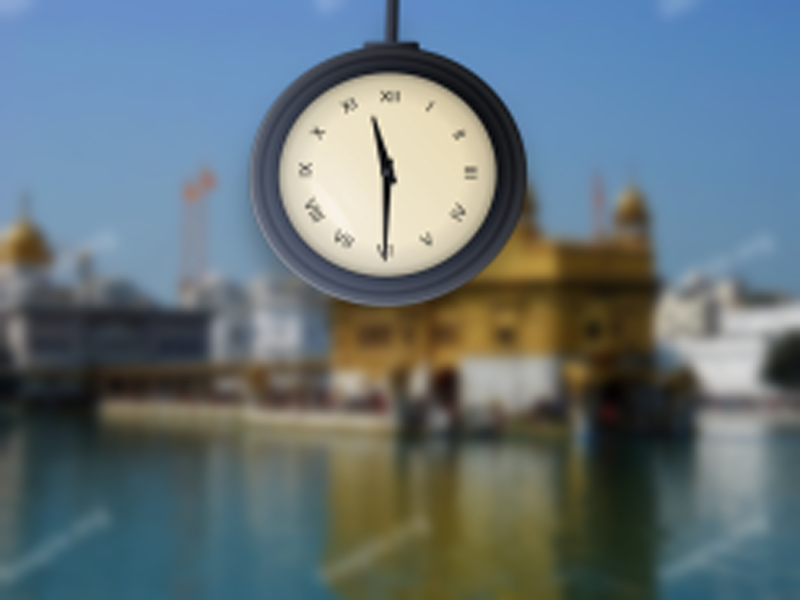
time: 11:30
